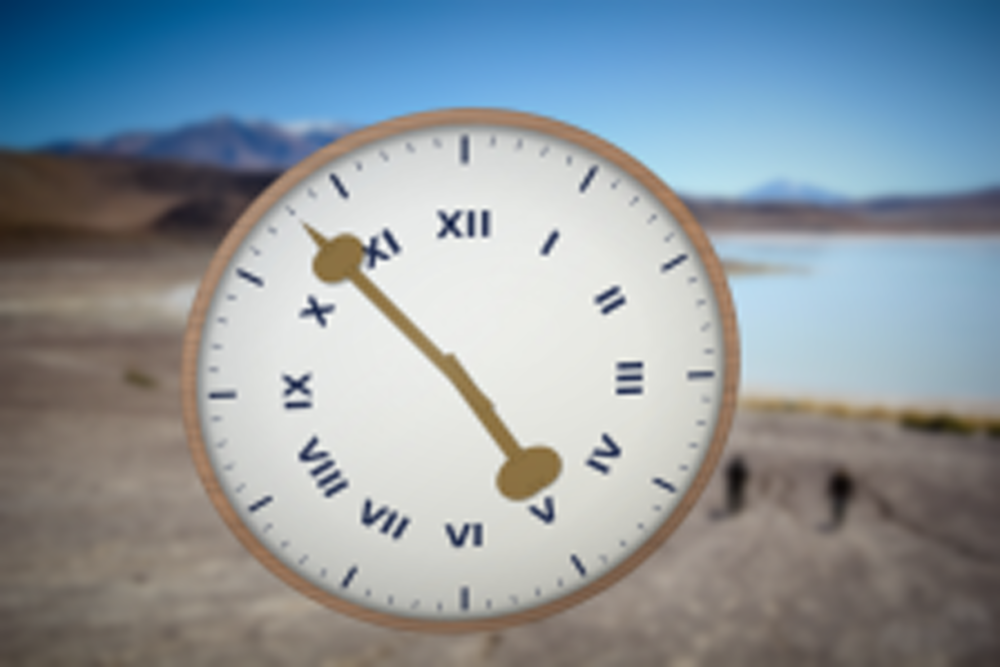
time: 4:53
